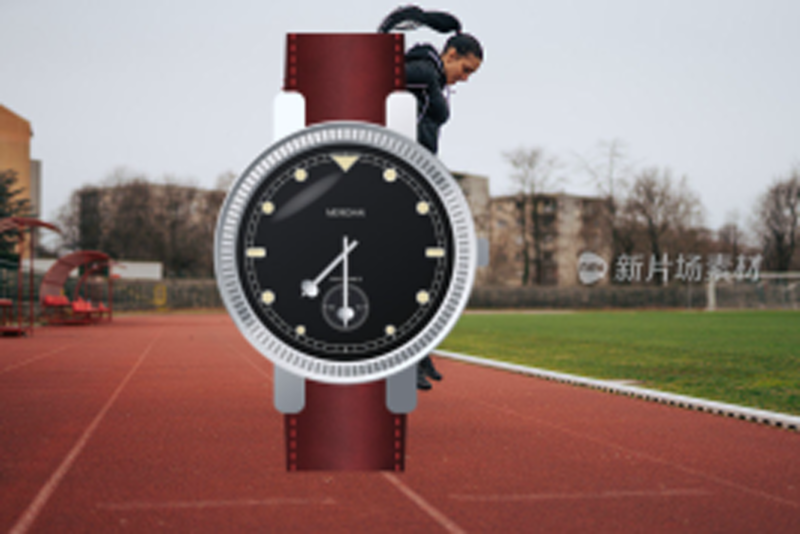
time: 7:30
